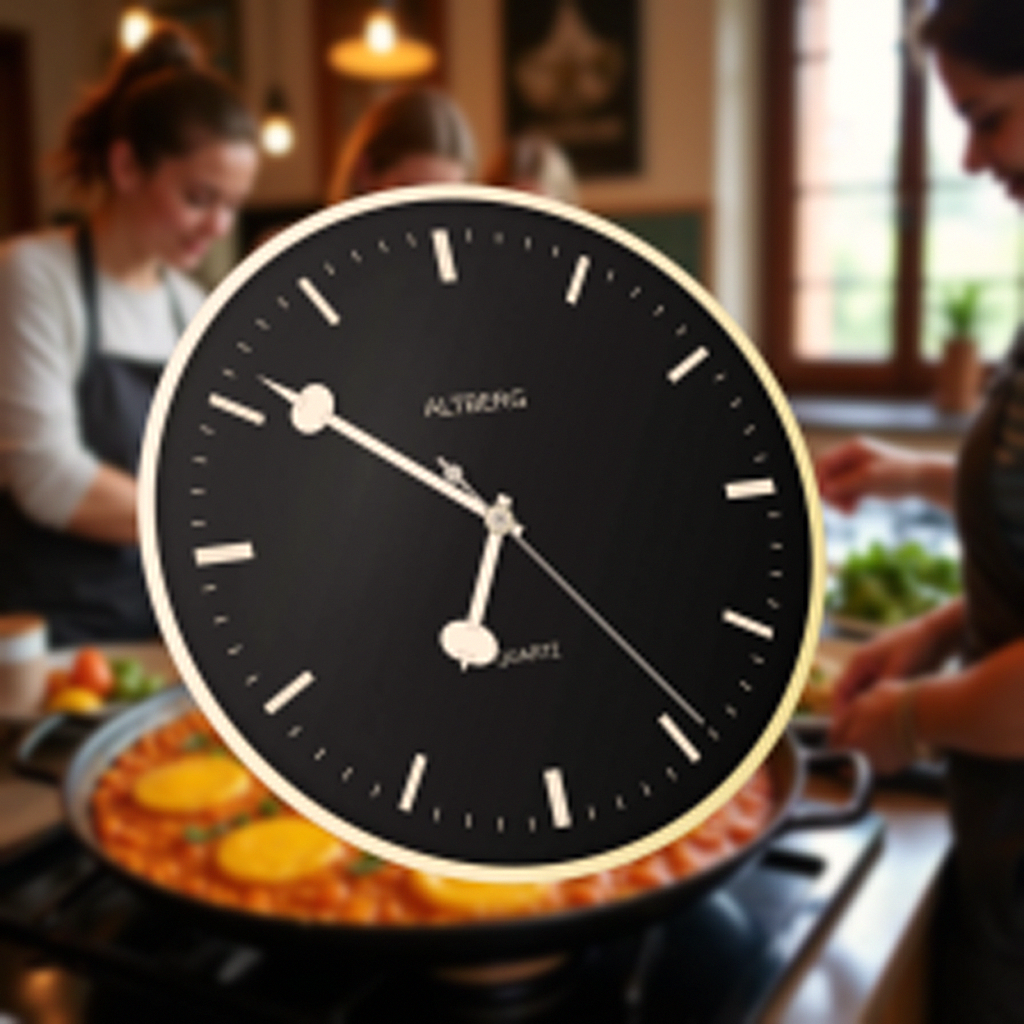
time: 6:51:24
